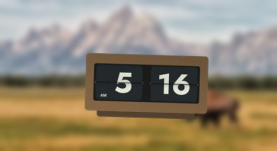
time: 5:16
